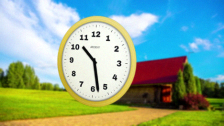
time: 10:28
